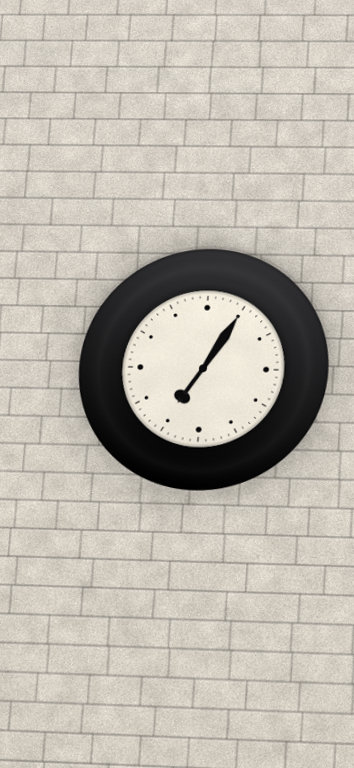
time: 7:05
